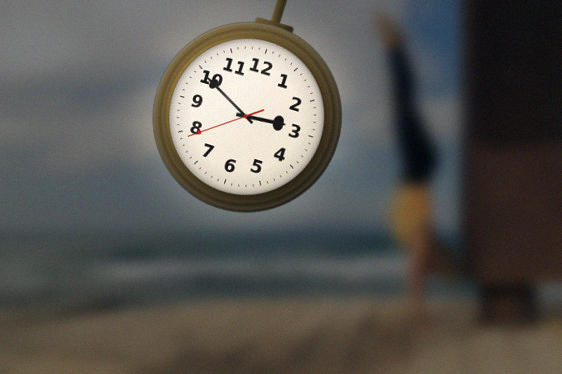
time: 2:49:39
